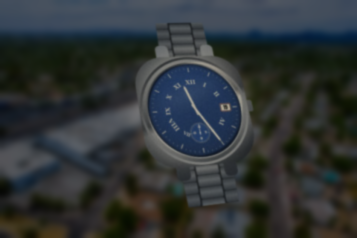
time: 11:25
